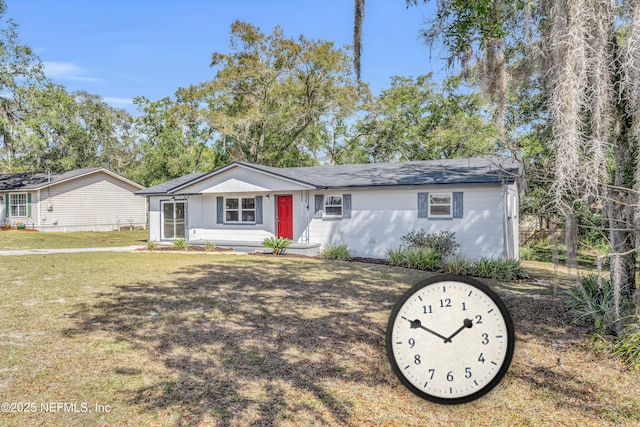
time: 1:50
